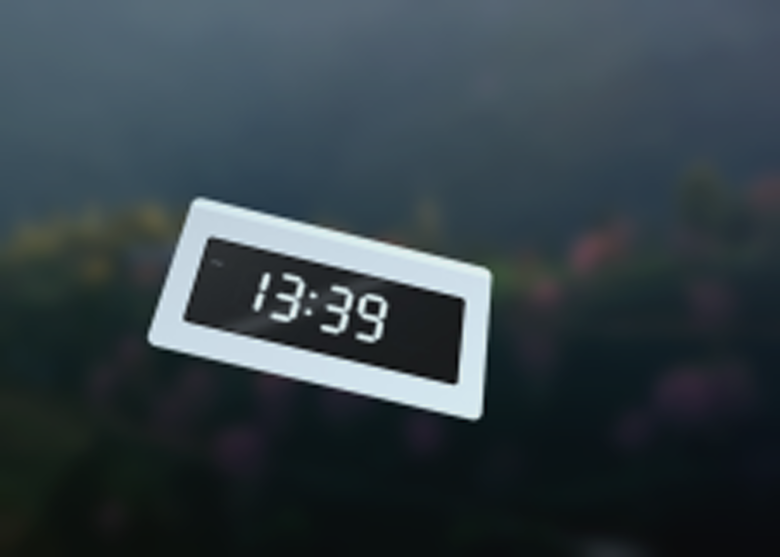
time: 13:39
